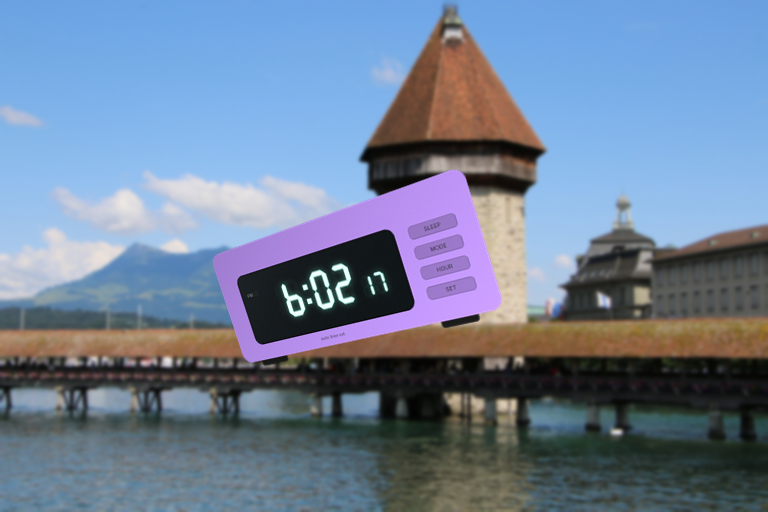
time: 6:02:17
